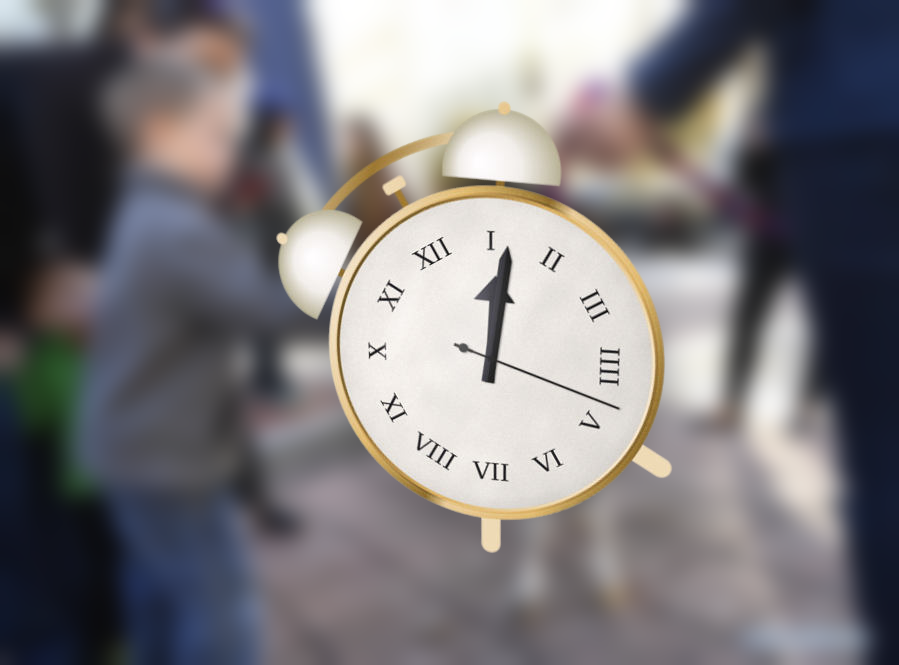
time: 1:06:23
